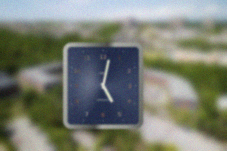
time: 5:02
